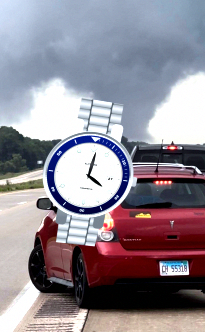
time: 4:01
